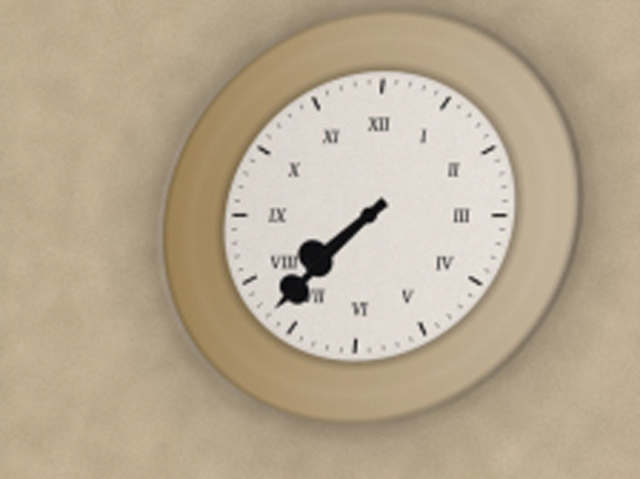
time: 7:37
